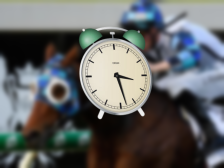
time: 3:28
